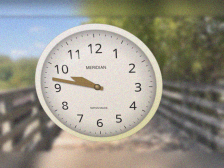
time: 9:47
